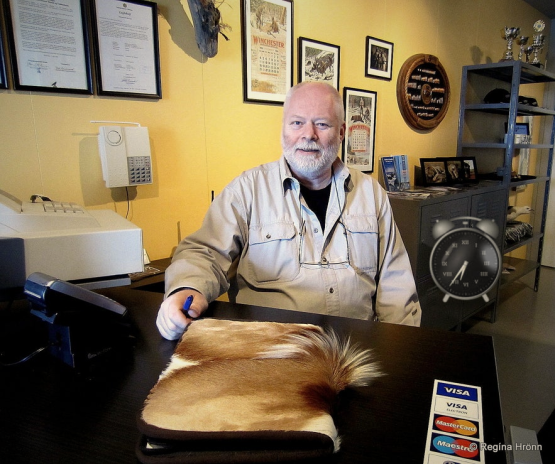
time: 6:36
